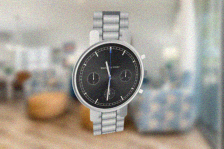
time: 11:31
